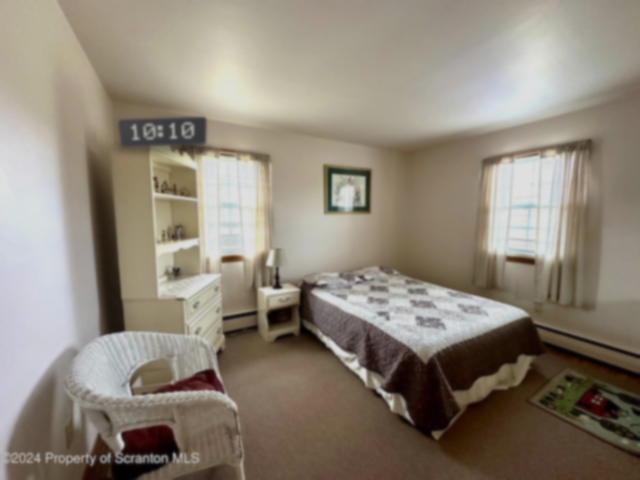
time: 10:10
